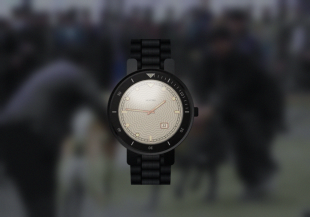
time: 1:46
